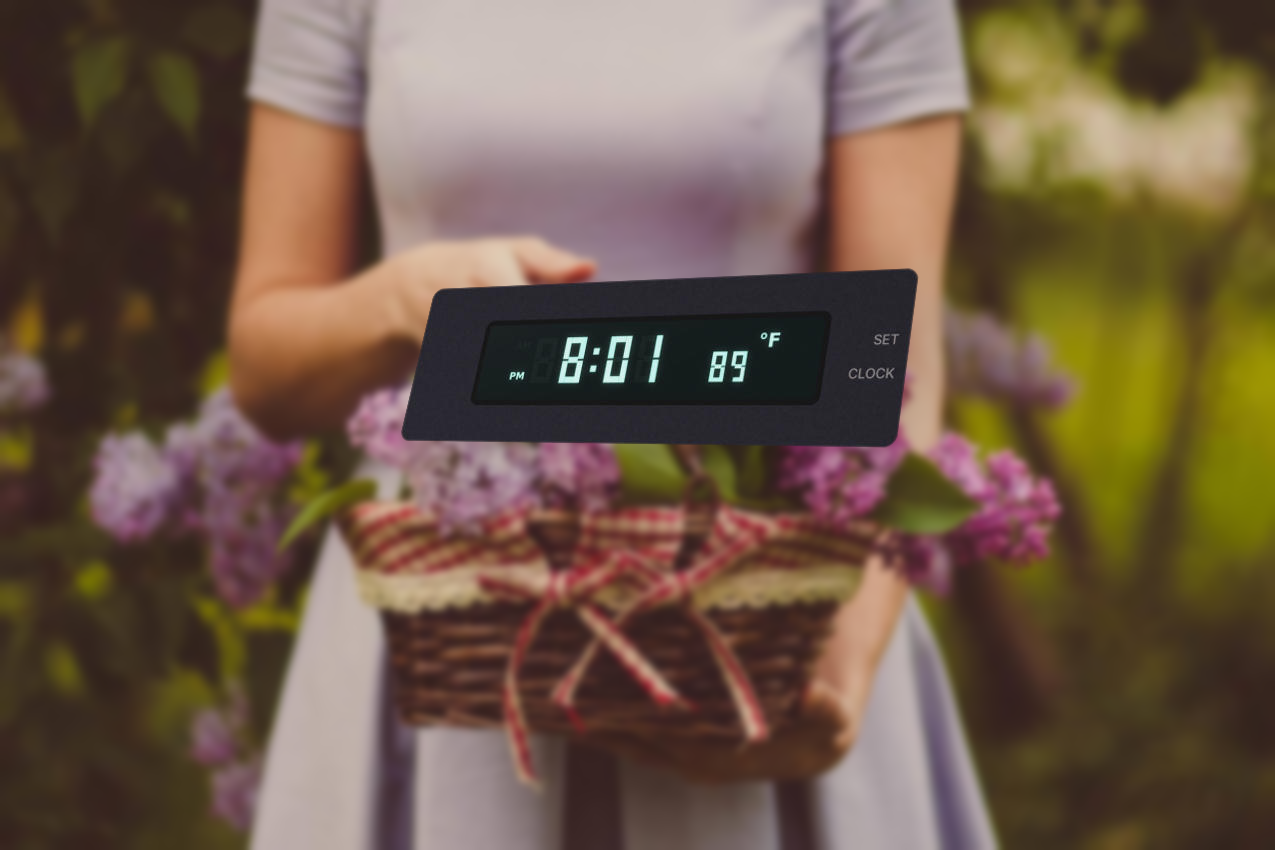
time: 8:01
